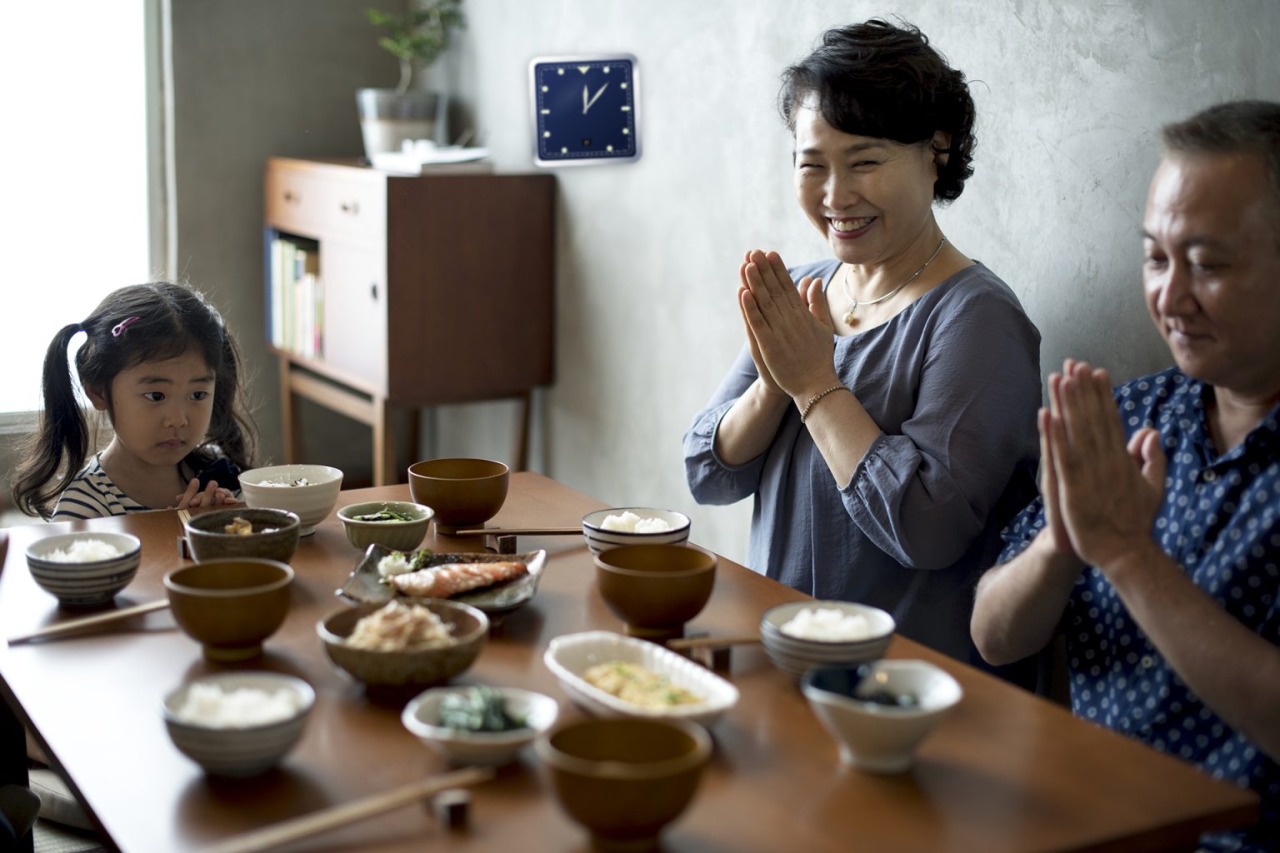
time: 12:07
